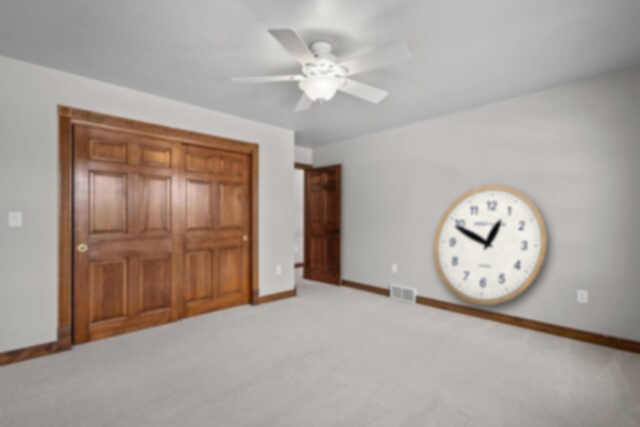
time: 12:49
